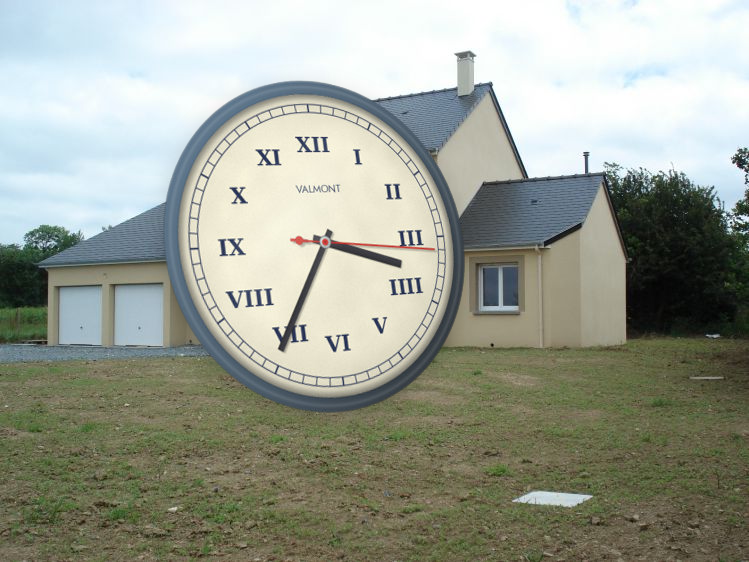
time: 3:35:16
